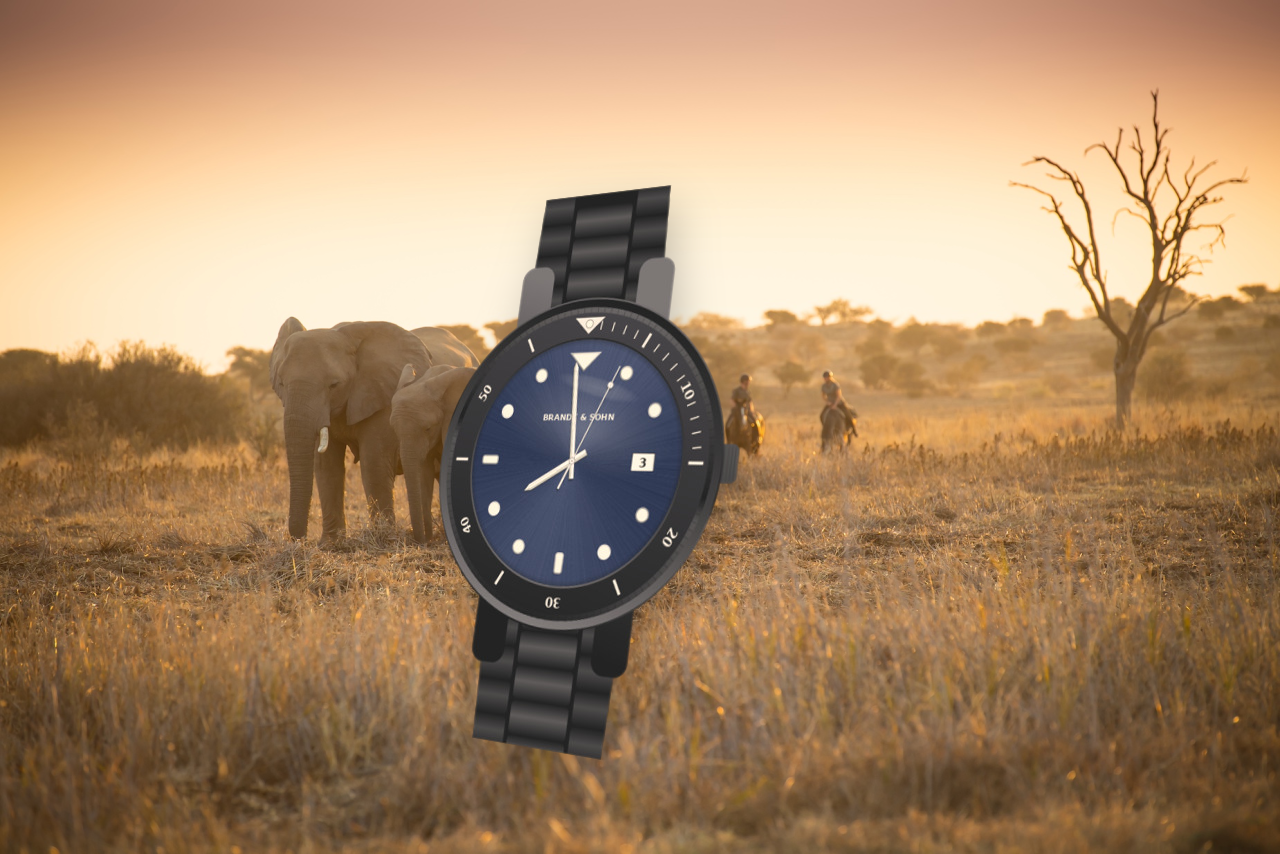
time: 7:59:04
